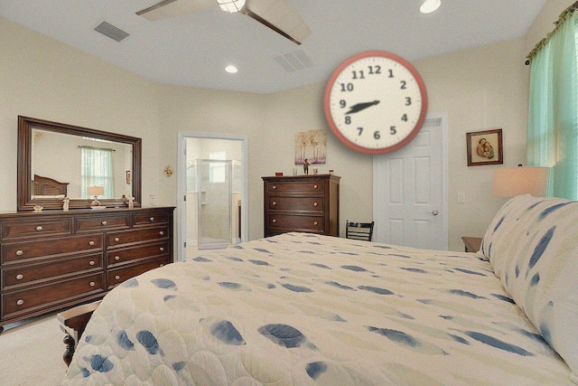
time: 8:42
